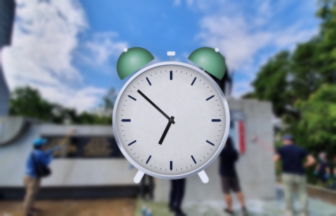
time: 6:52
